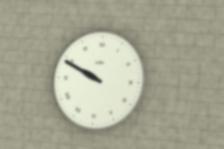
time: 9:49
